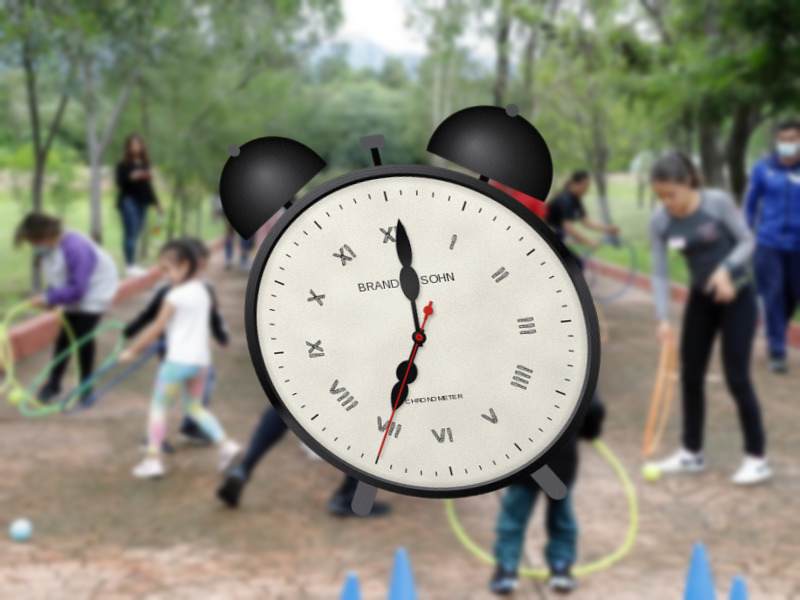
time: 7:00:35
